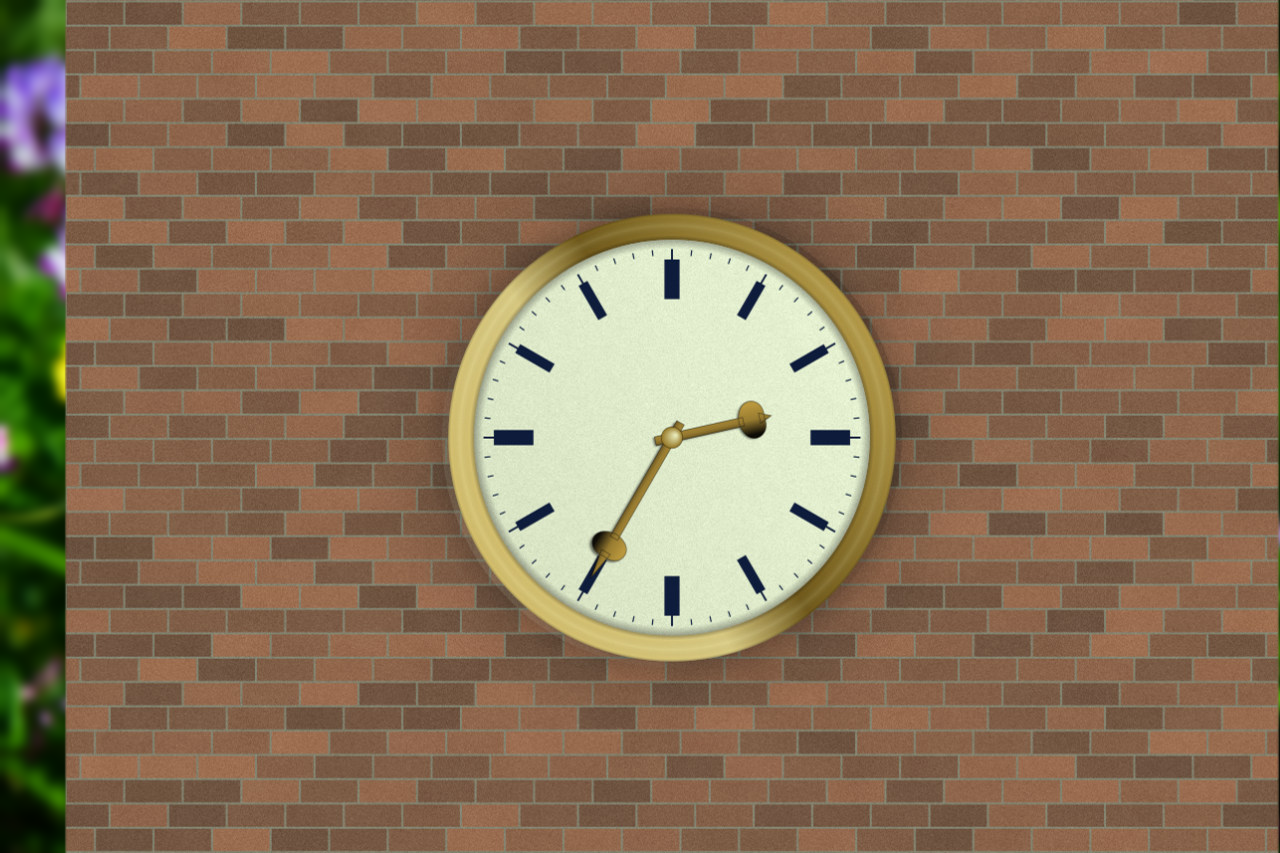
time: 2:35
